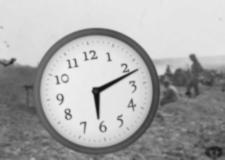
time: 6:12
